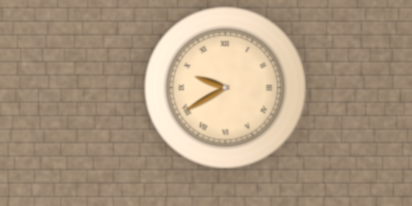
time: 9:40
